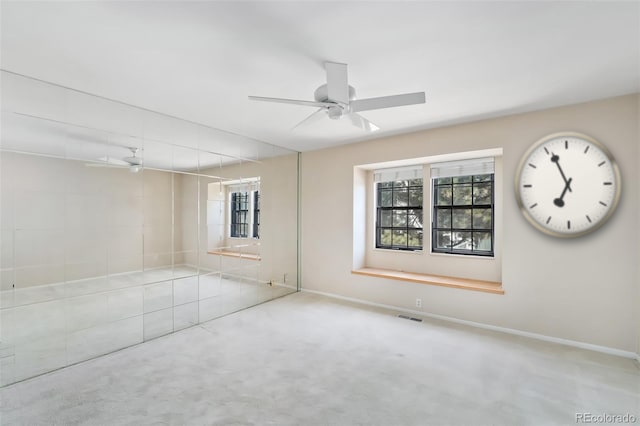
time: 6:56
